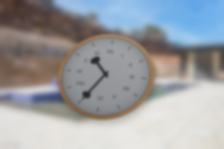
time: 10:35
